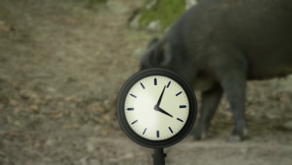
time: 4:04
